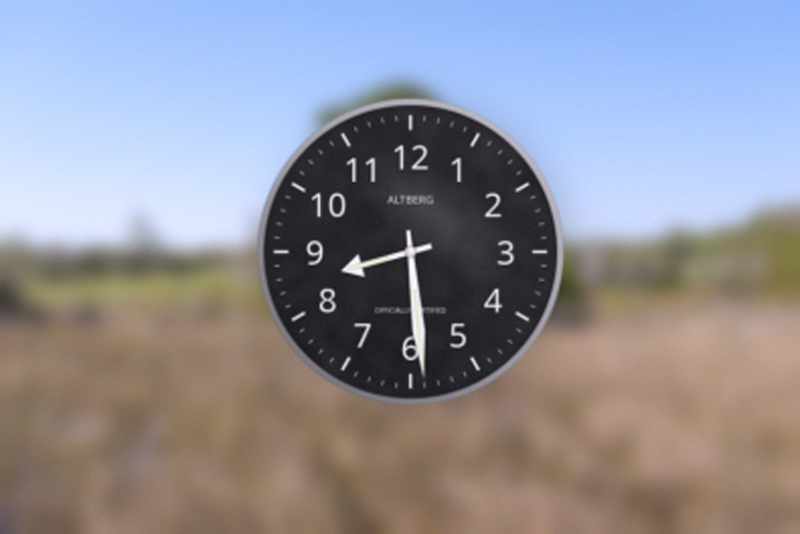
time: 8:29
